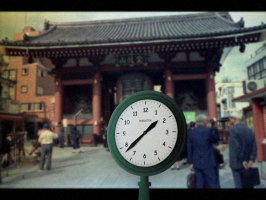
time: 1:38
